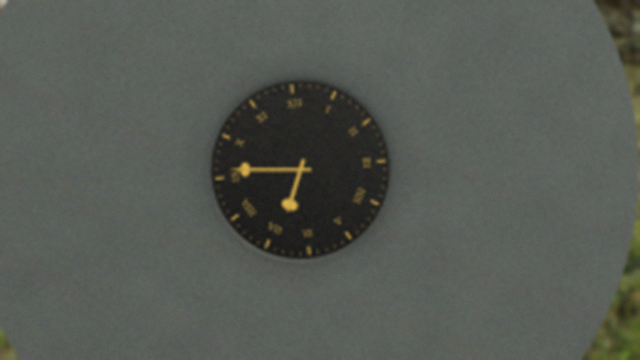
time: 6:46
